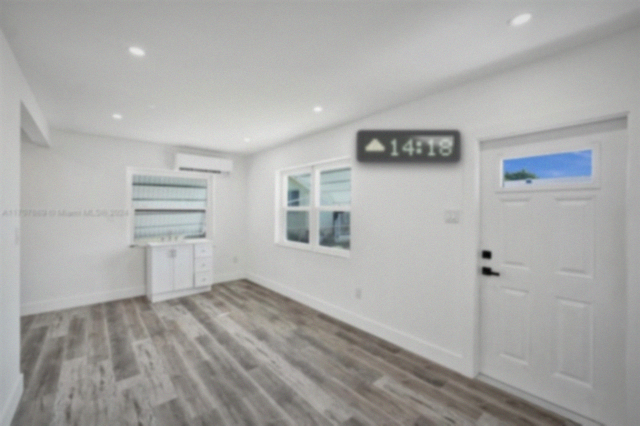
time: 14:18
